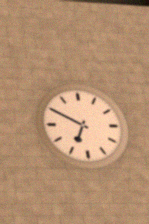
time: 6:50
